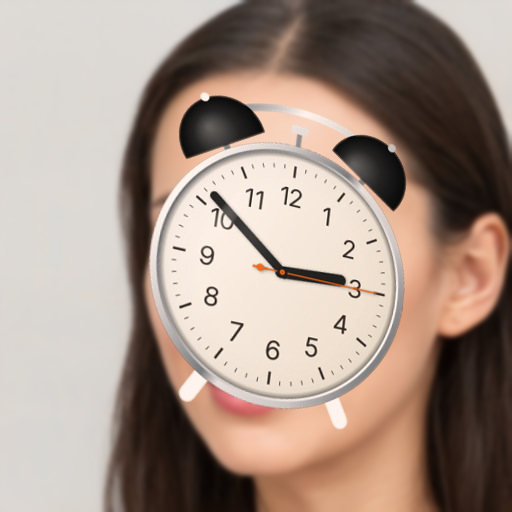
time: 2:51:15
